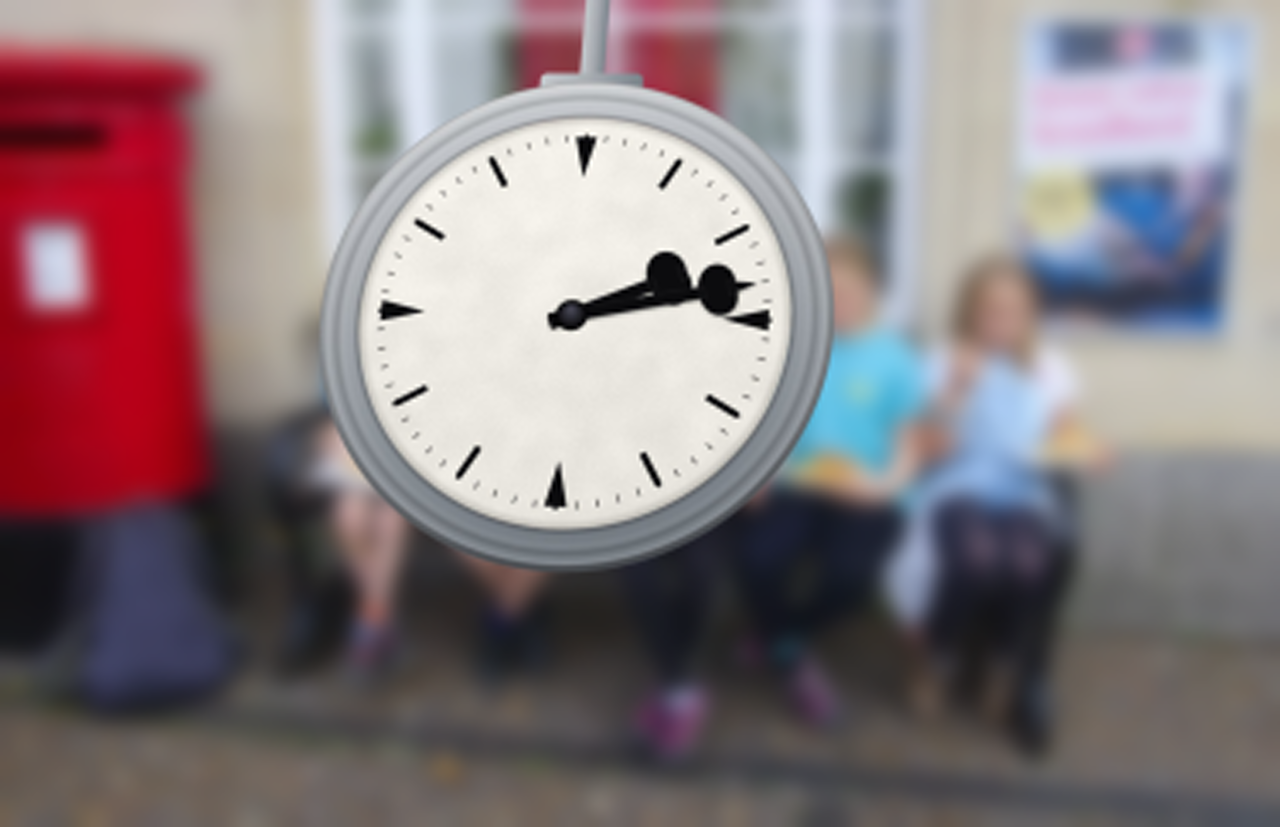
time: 2:13
